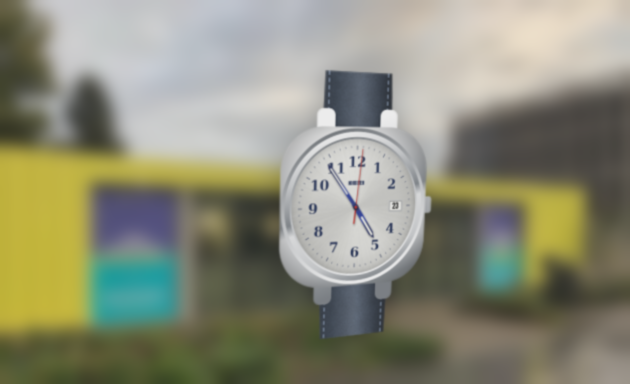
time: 4:54:01
